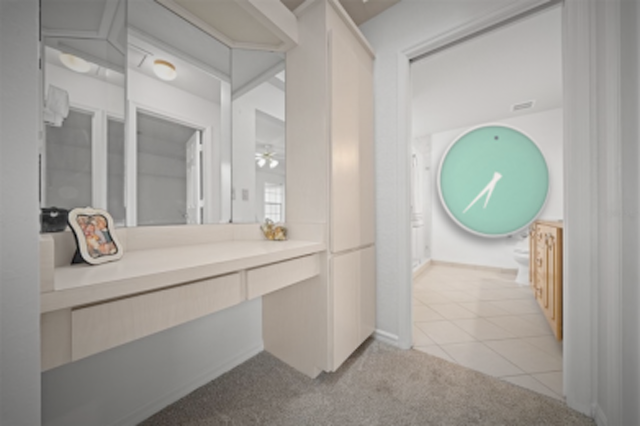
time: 6:37
